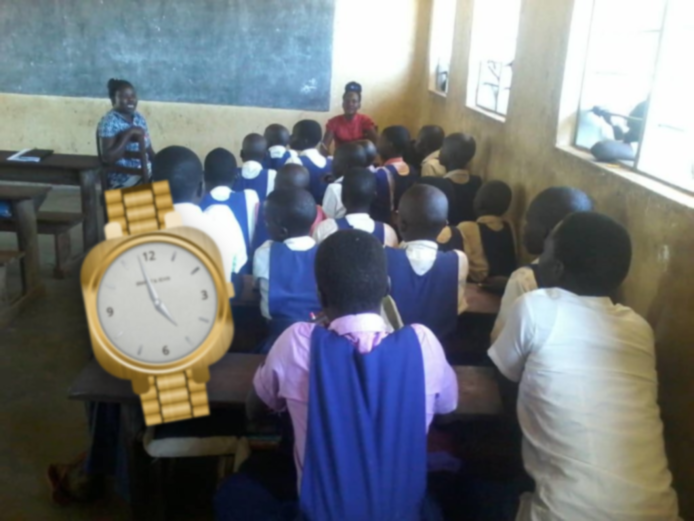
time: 4:58
